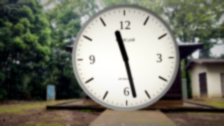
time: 11:28
